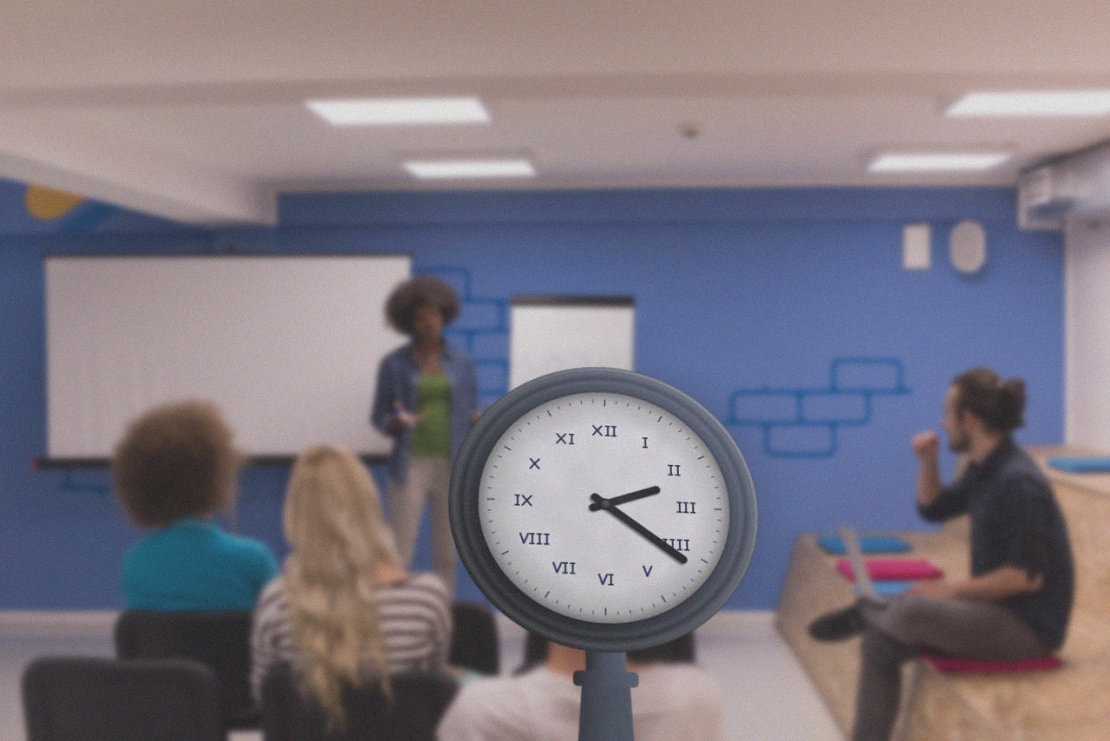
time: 2:21
